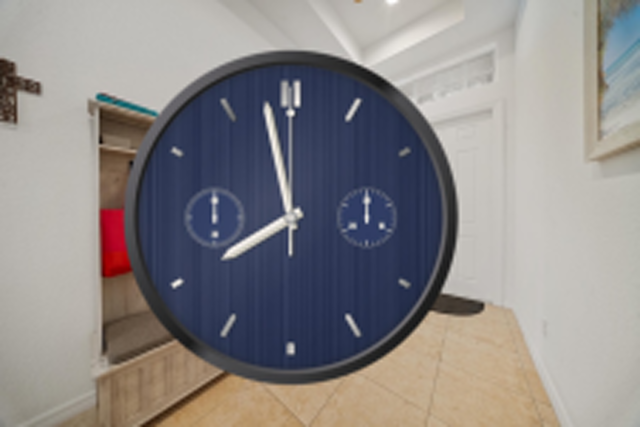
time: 7:58
